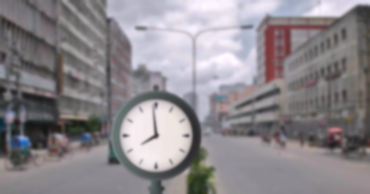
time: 7:59
